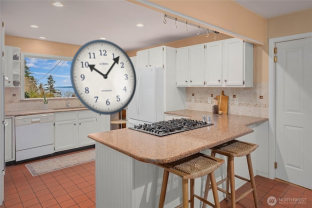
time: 10:07
